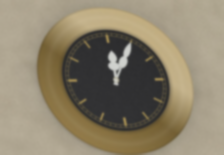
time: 12:05
